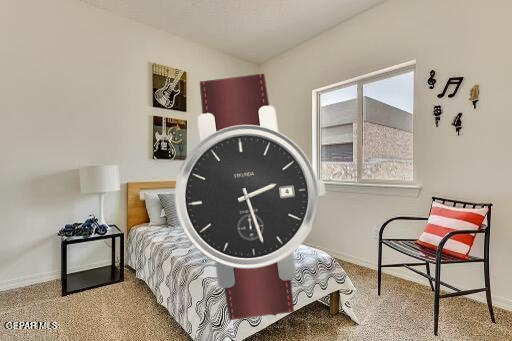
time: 2:28
